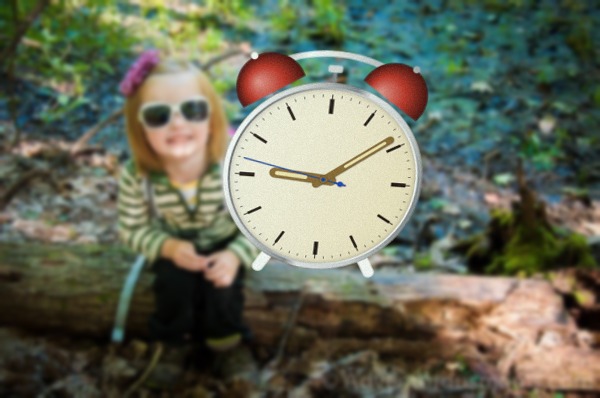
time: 9:08:47
